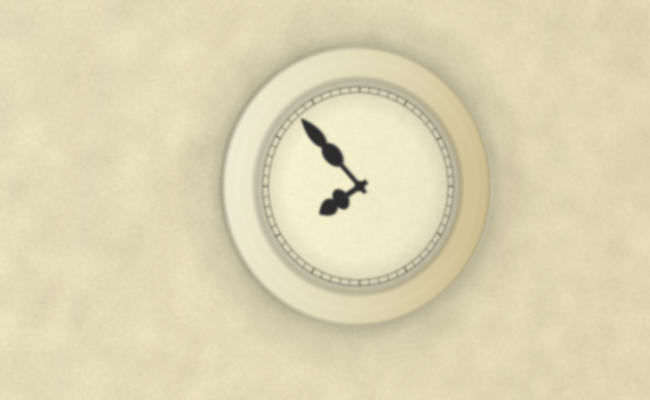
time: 7:53
